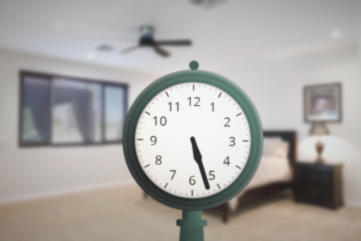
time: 5:27
